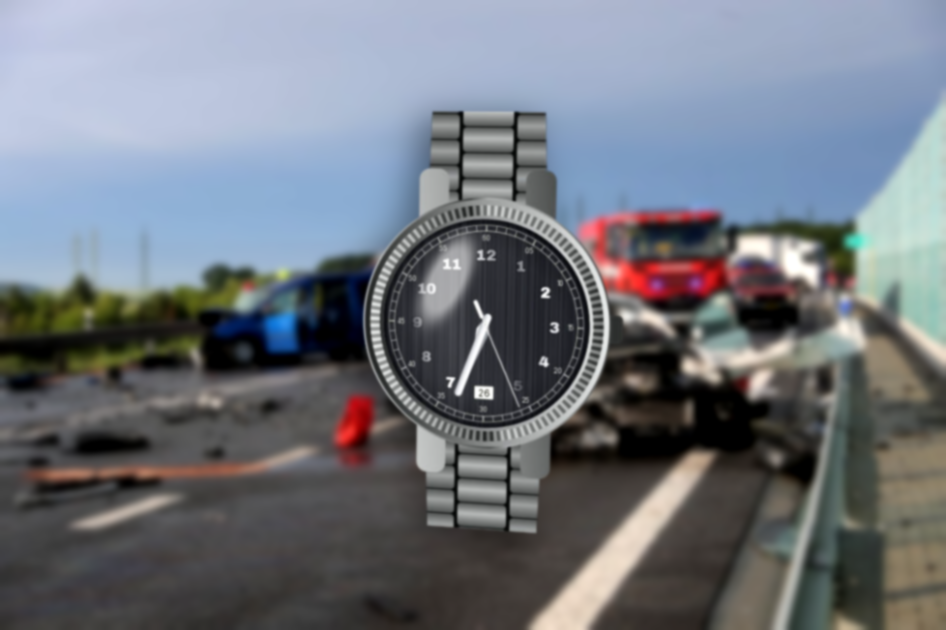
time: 6:33:26
